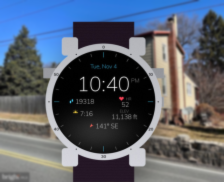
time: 10:40
